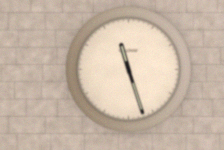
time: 11:27
